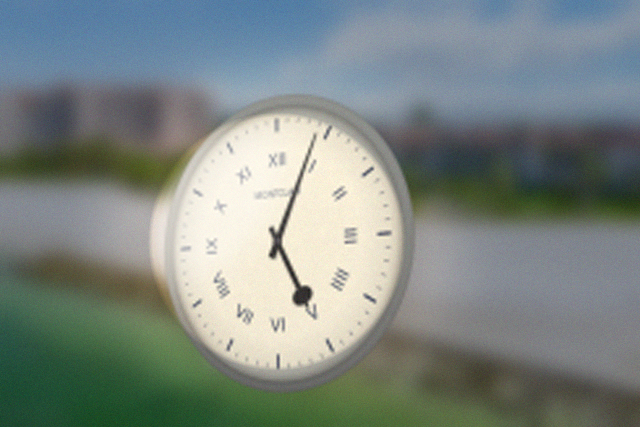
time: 5:04
